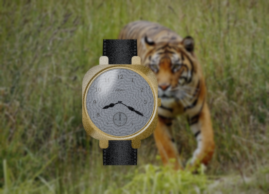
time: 8:20
